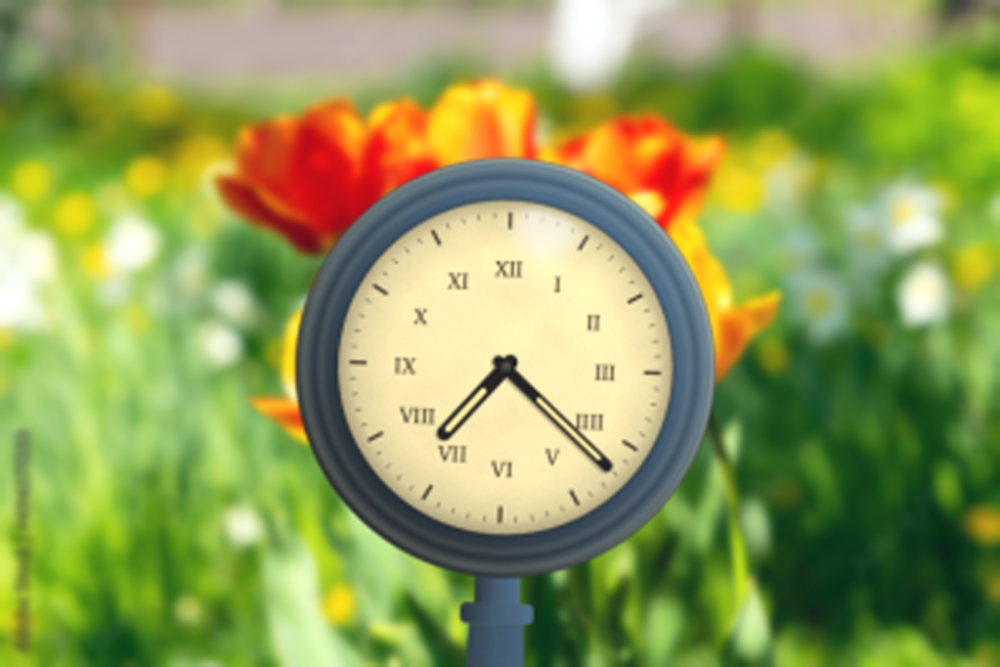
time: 7:22
